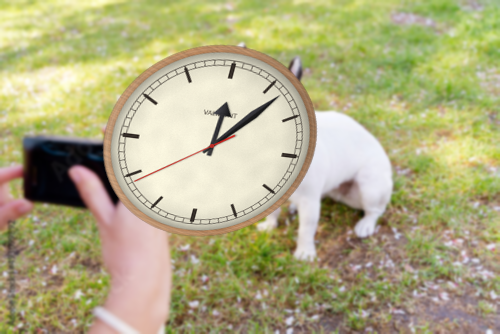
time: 12:06:39
